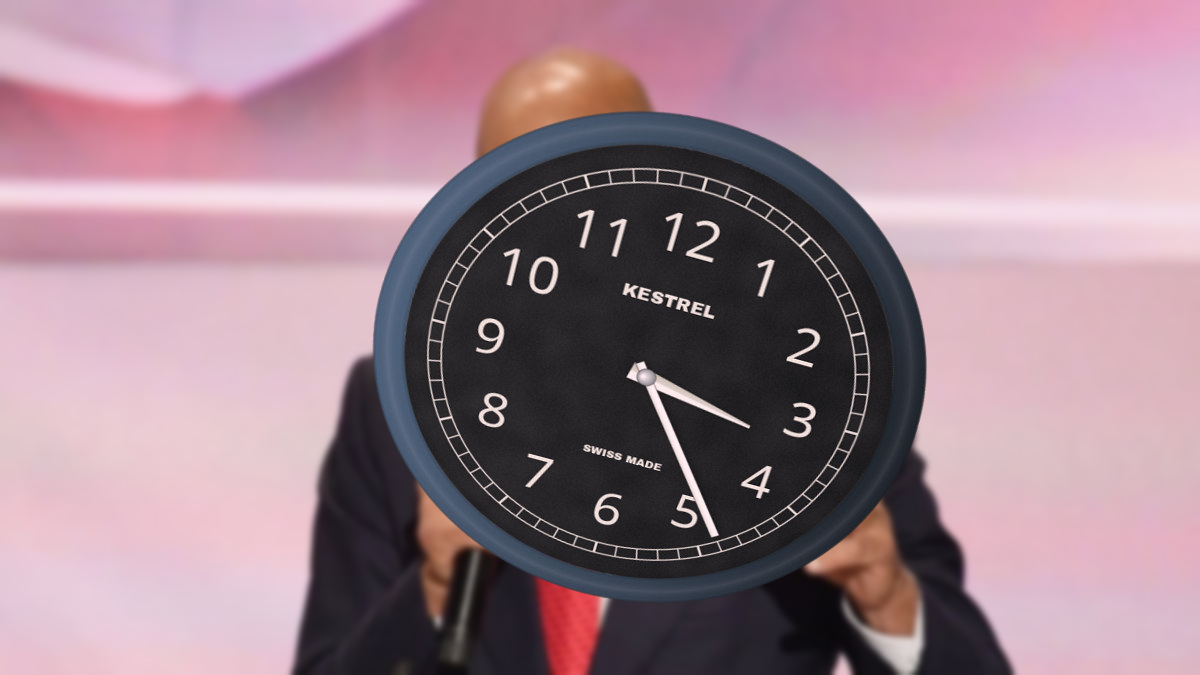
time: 3:24
